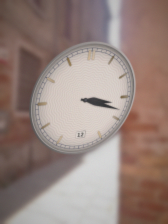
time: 3:18
